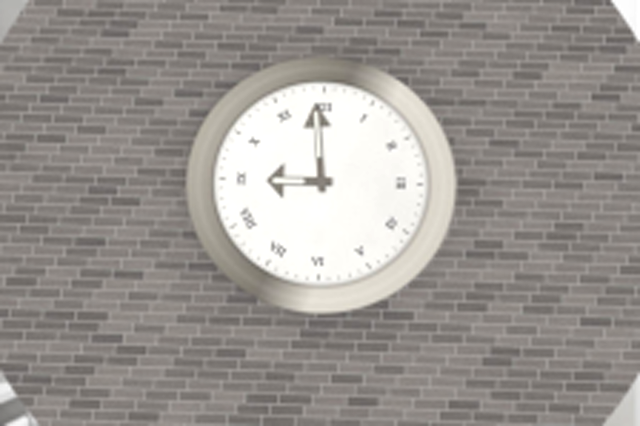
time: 8:59
